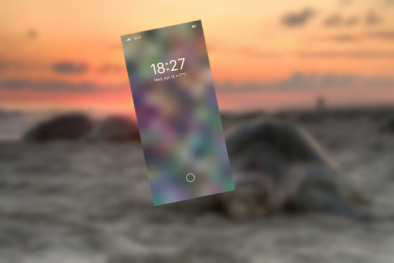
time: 18:27
